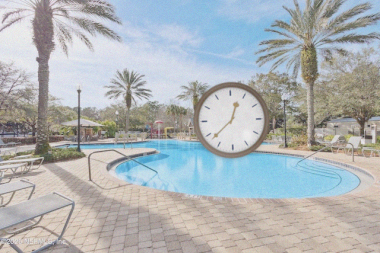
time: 12:38
